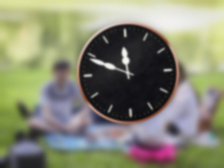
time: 11:49
